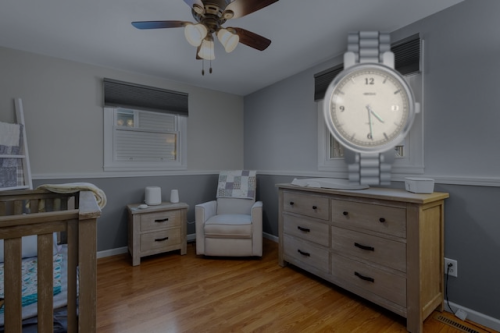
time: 4:29
